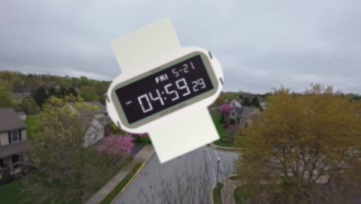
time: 4:59:29
